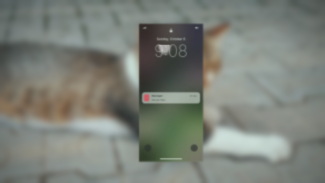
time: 9:08
